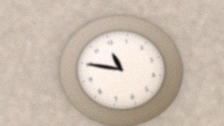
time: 11:50
